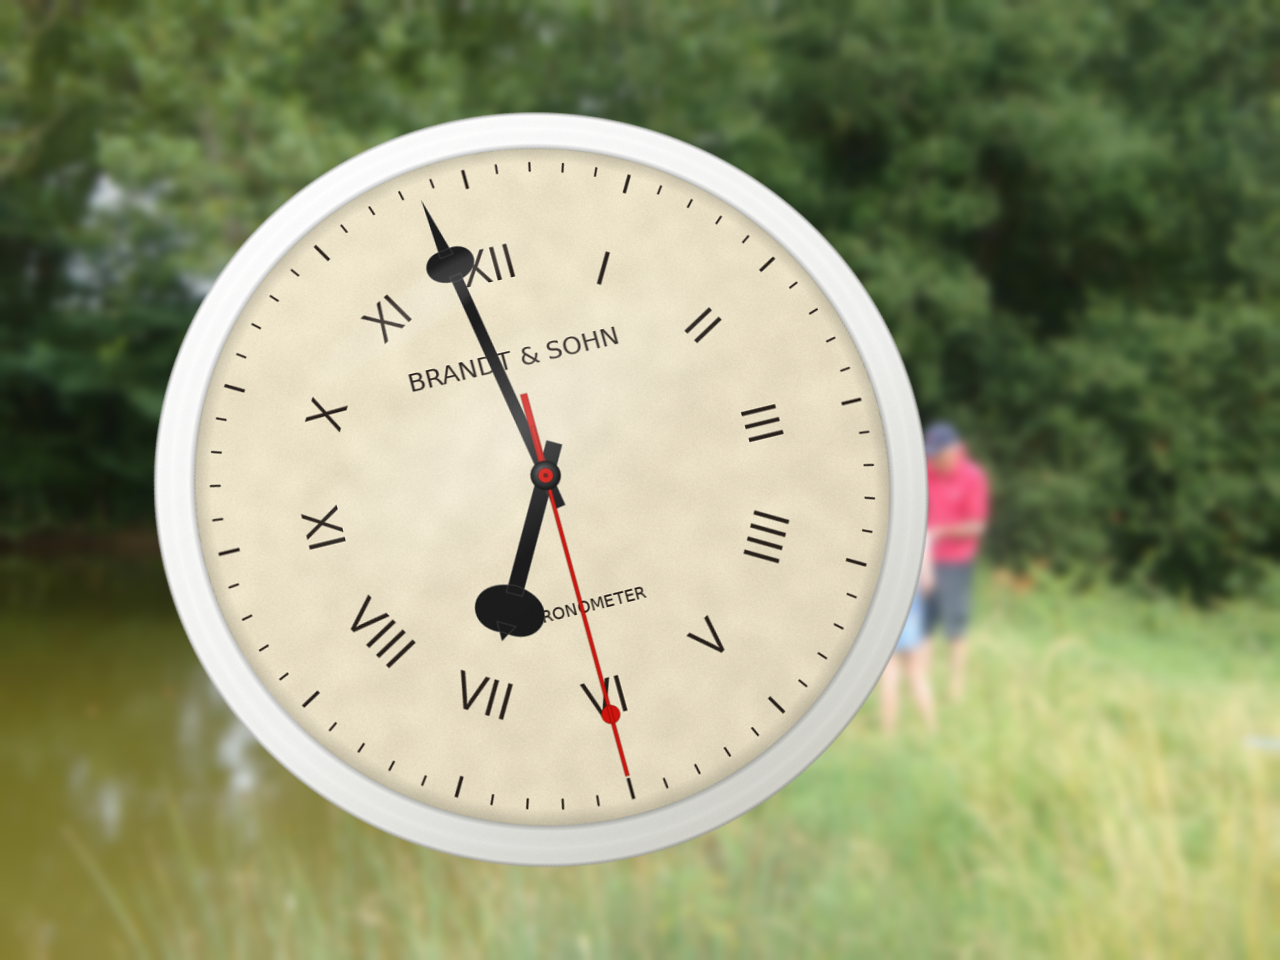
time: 6:58:30
